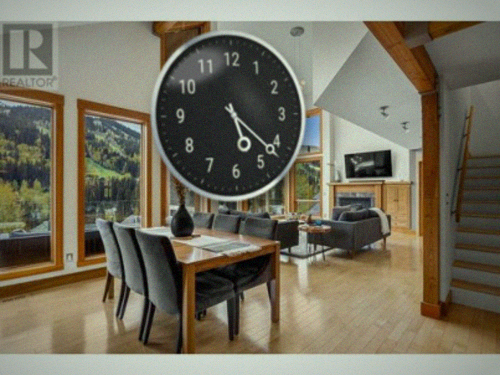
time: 5:22
